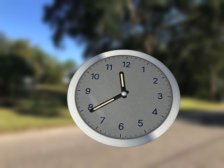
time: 11:39
